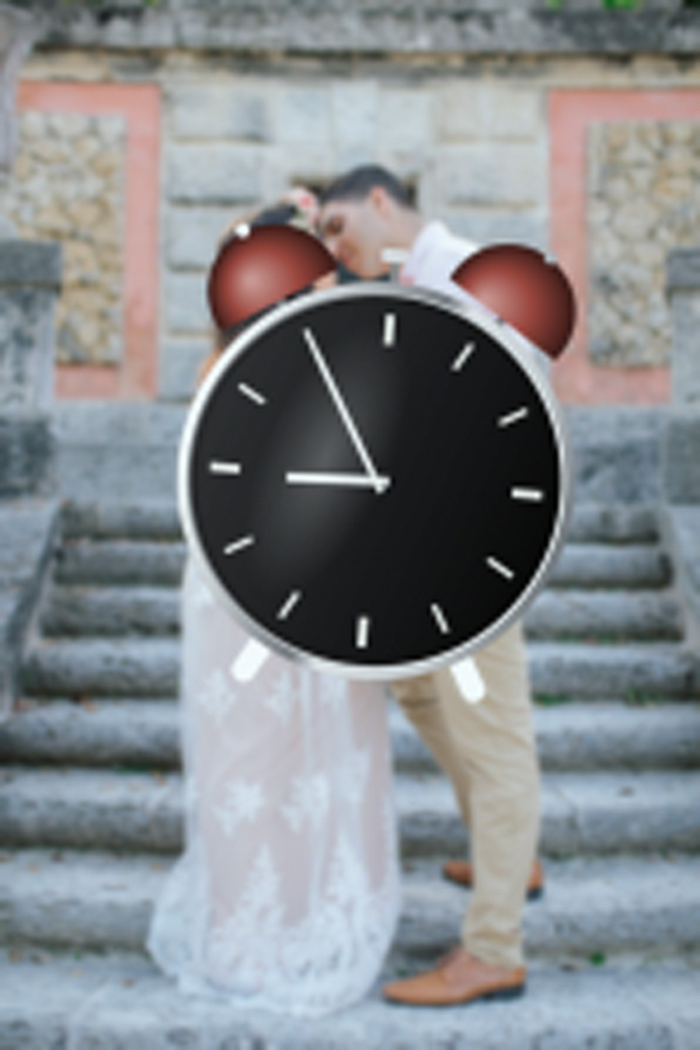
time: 8:55
